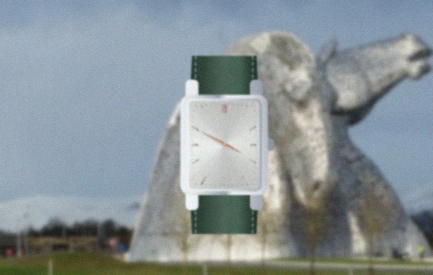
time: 3:50
